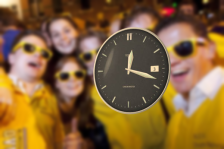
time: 12:18
